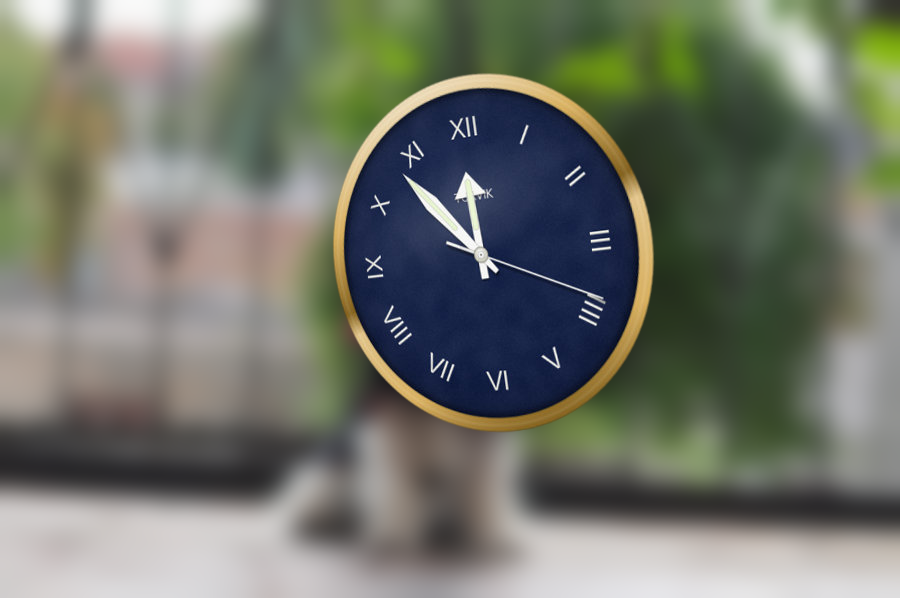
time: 11:53:19
